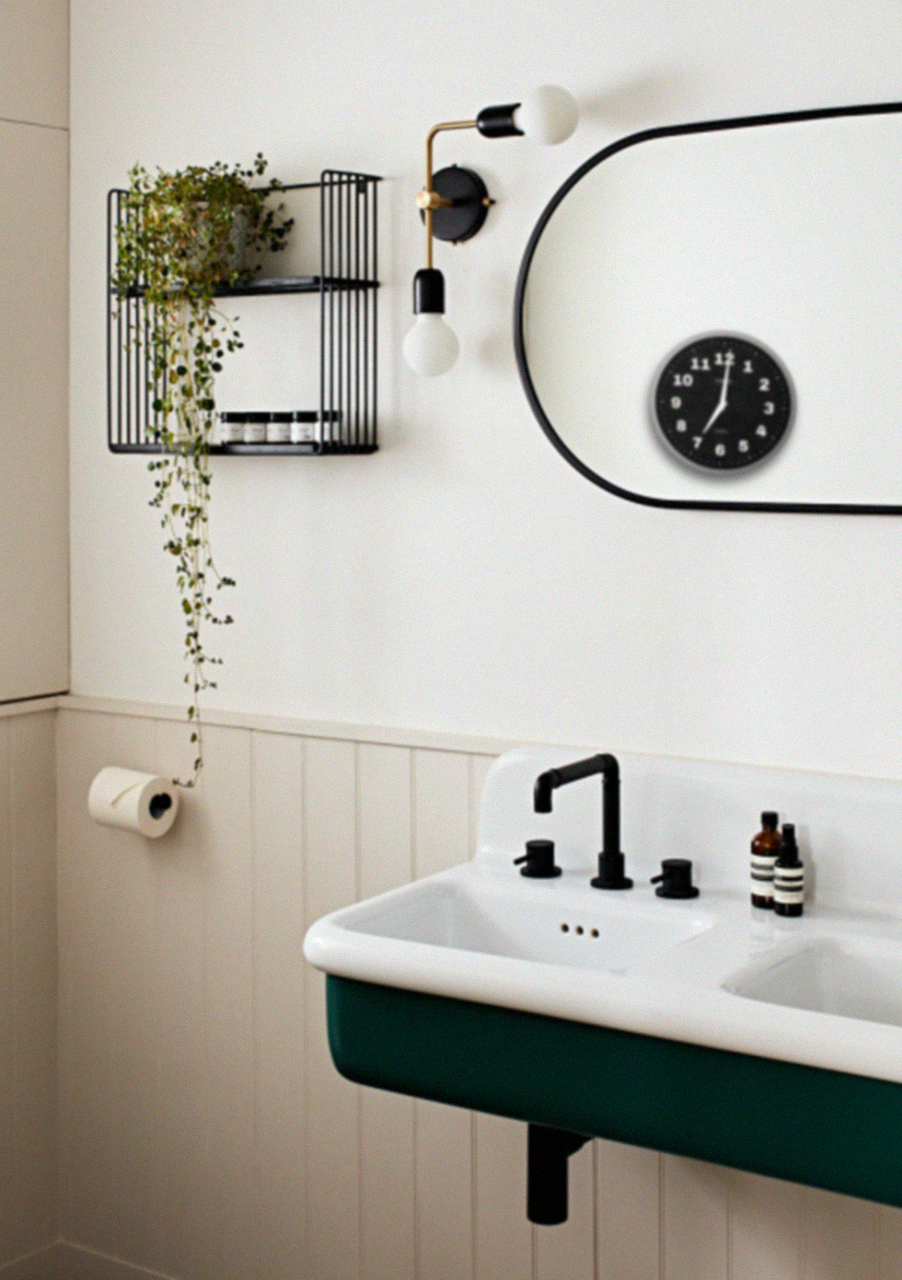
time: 7:01
